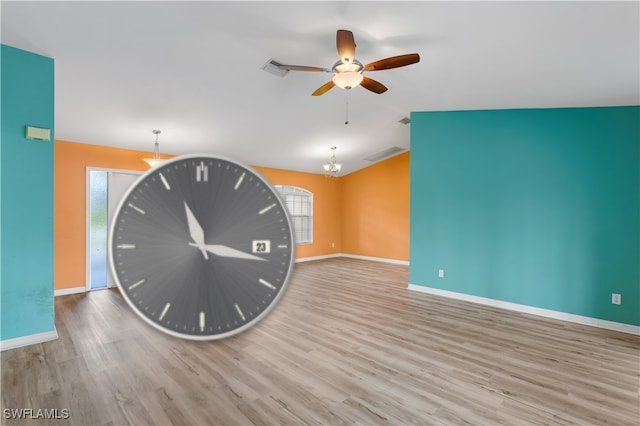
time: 11:17
